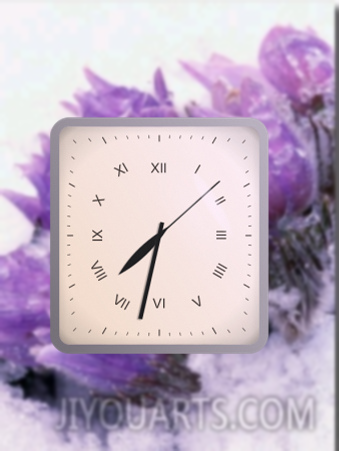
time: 7:32:08
